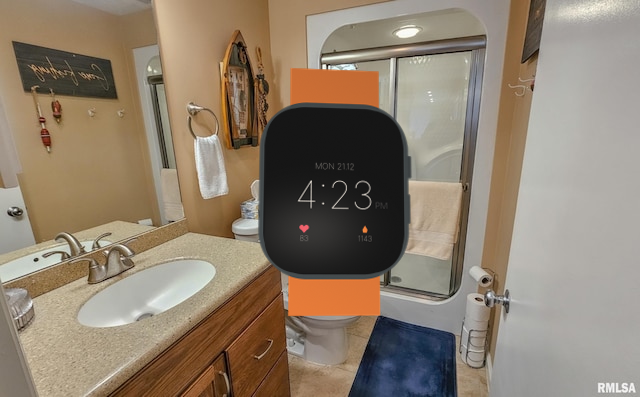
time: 4:23
